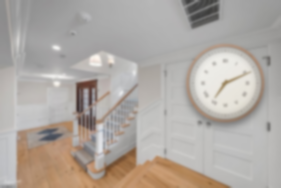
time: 7:11
